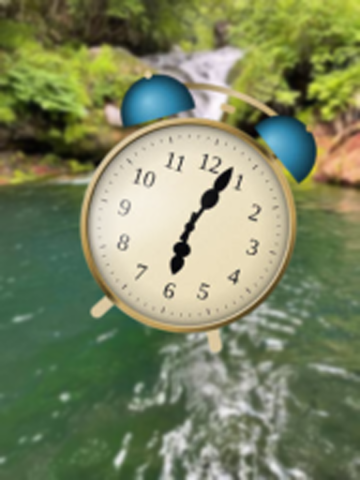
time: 6:03
